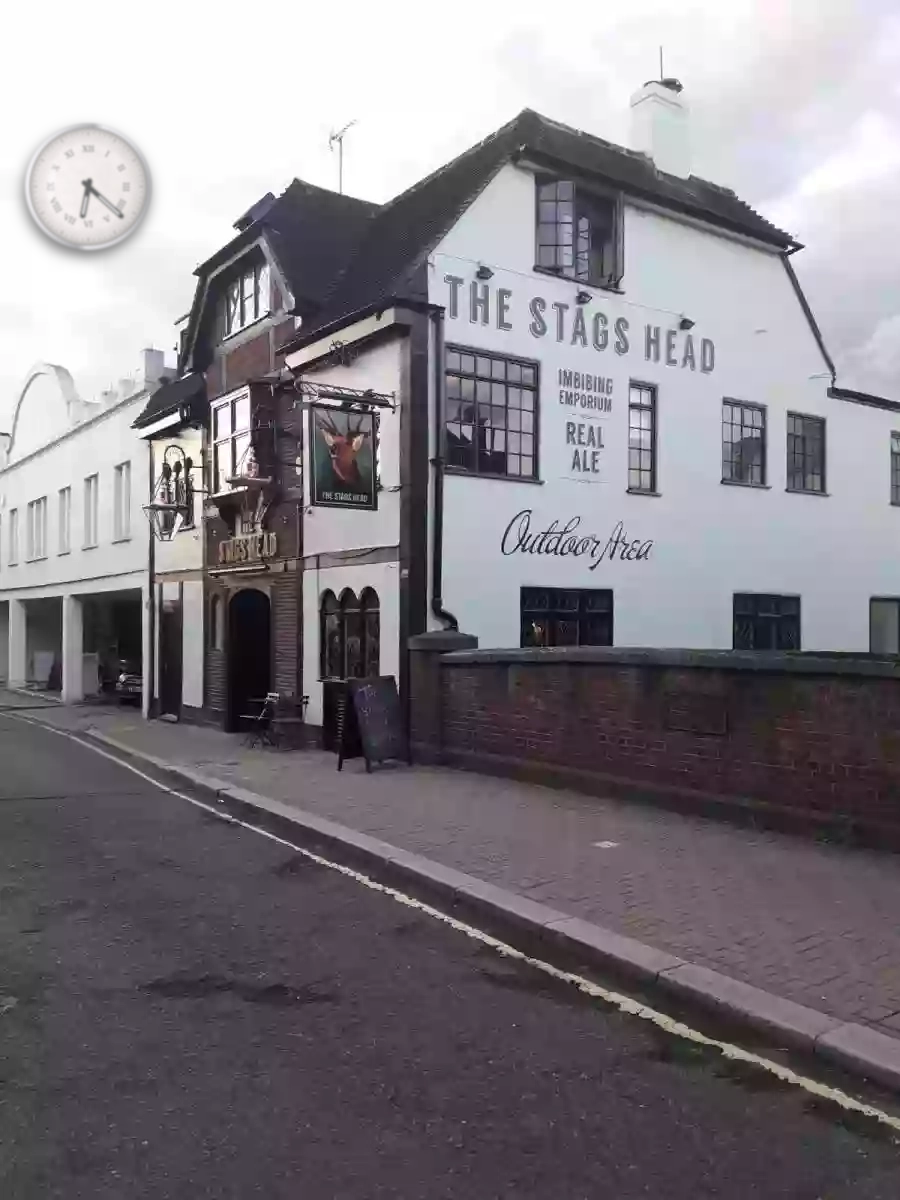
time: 6:22
